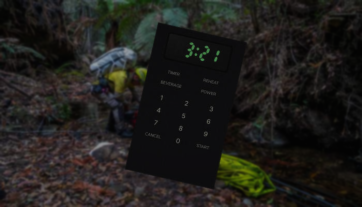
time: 3:21
